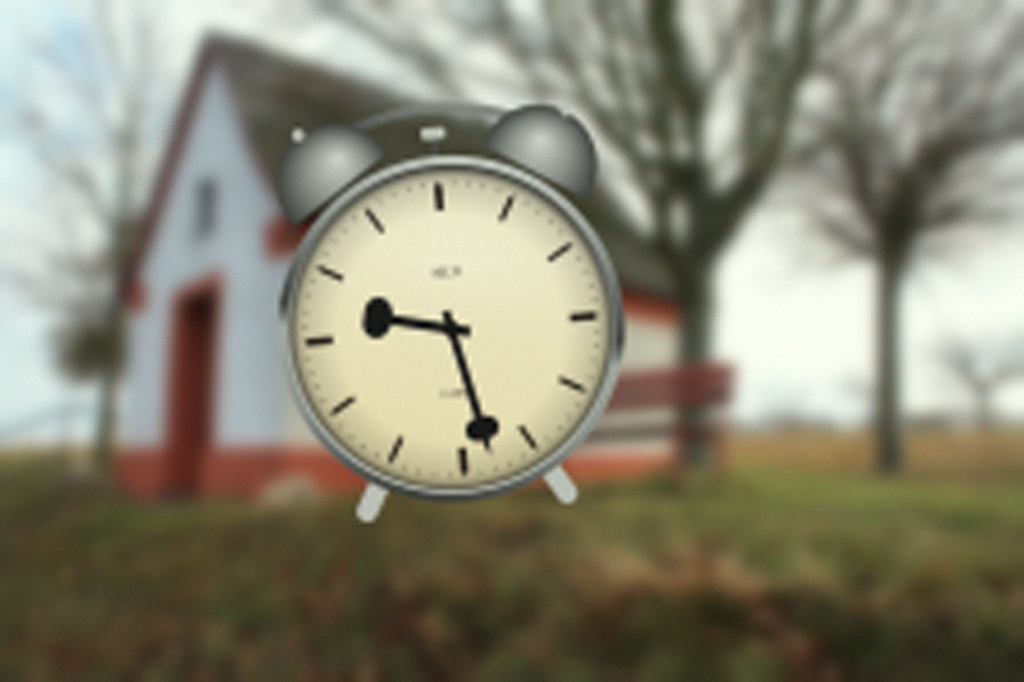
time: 9:28
